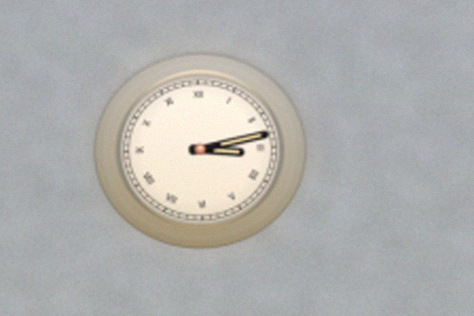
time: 3:13
